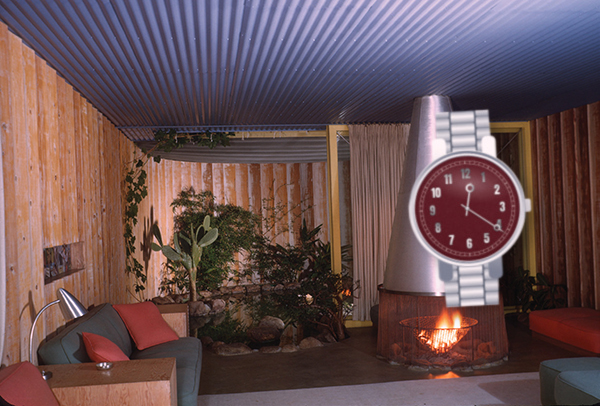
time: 12:21
